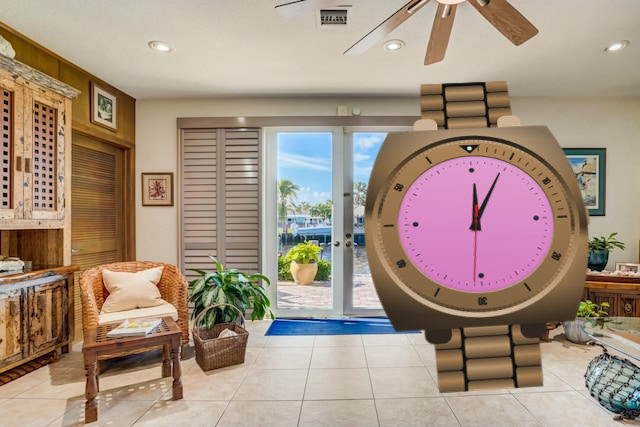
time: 12:04:31
